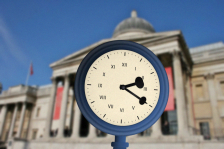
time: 2:20
